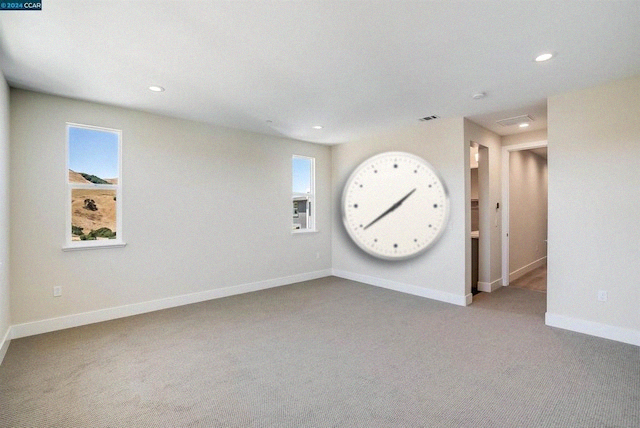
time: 1:39
